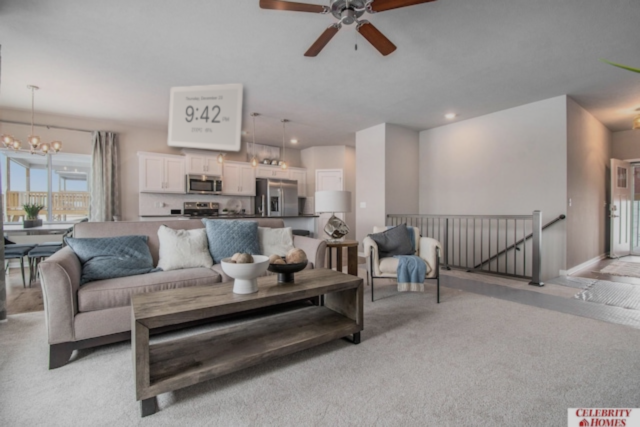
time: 9:42
